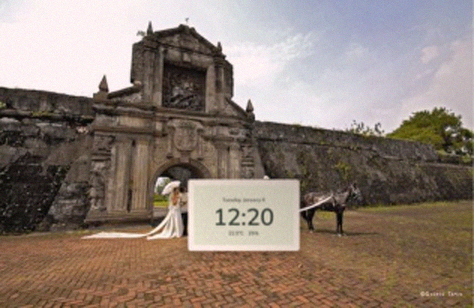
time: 12:20
